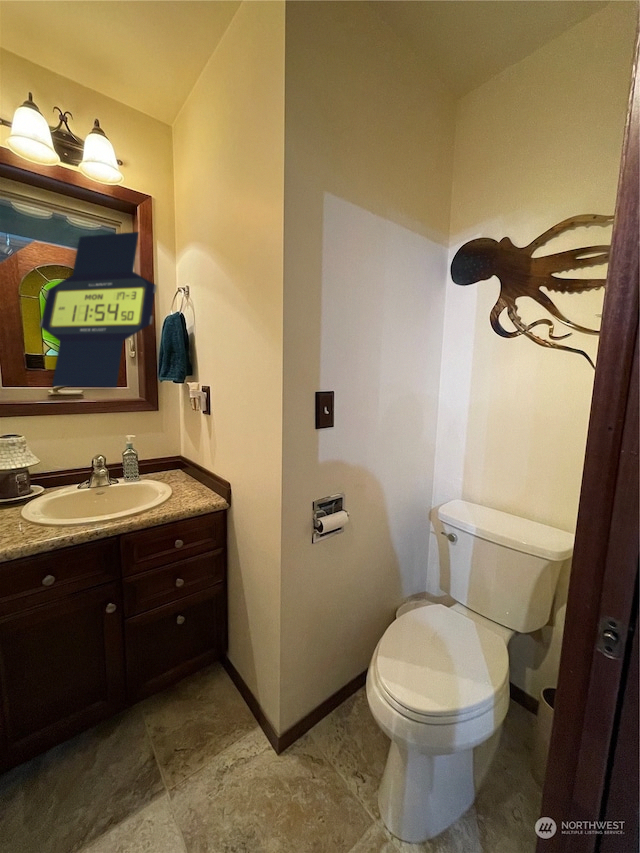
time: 11:54
